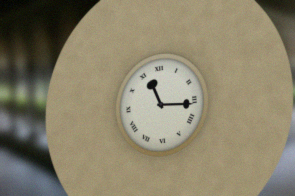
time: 11:16
